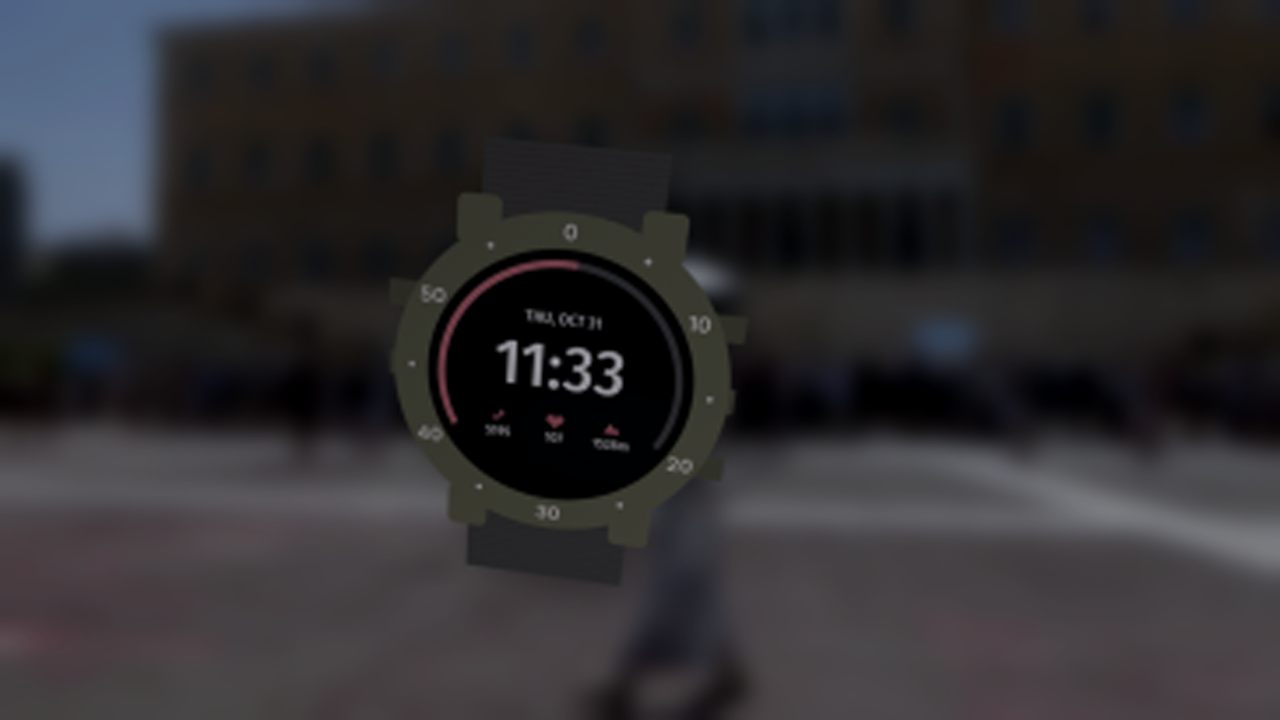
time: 11:33
